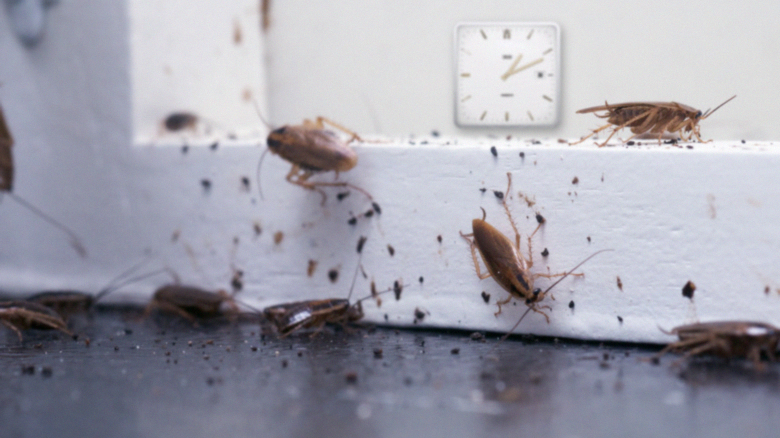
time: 1:11
